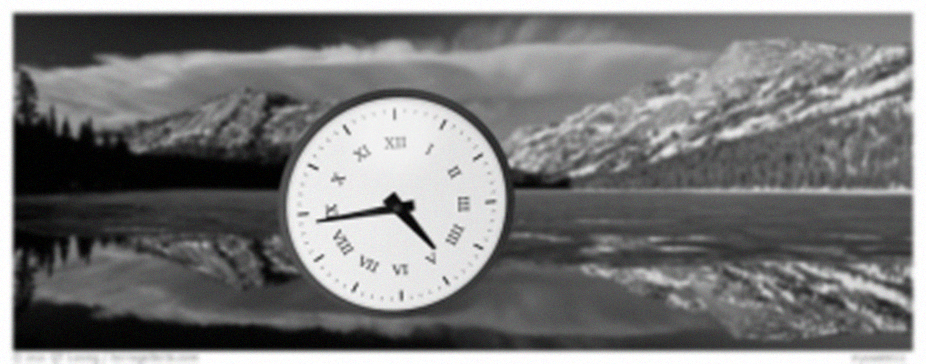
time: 4:44
